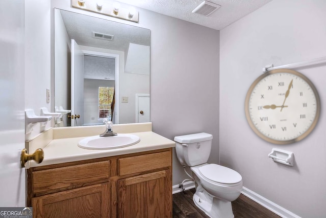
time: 9:04
